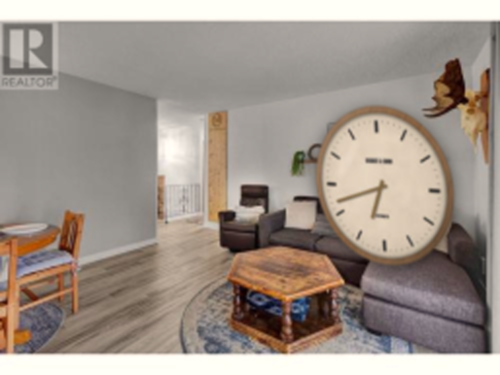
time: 6:42
